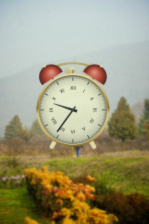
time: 9:36
